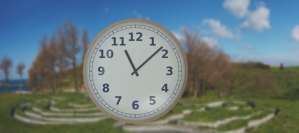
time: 11:08
